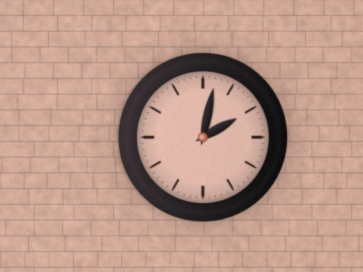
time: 2:02
